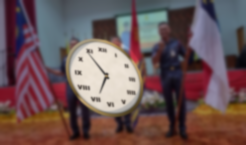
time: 6:54
